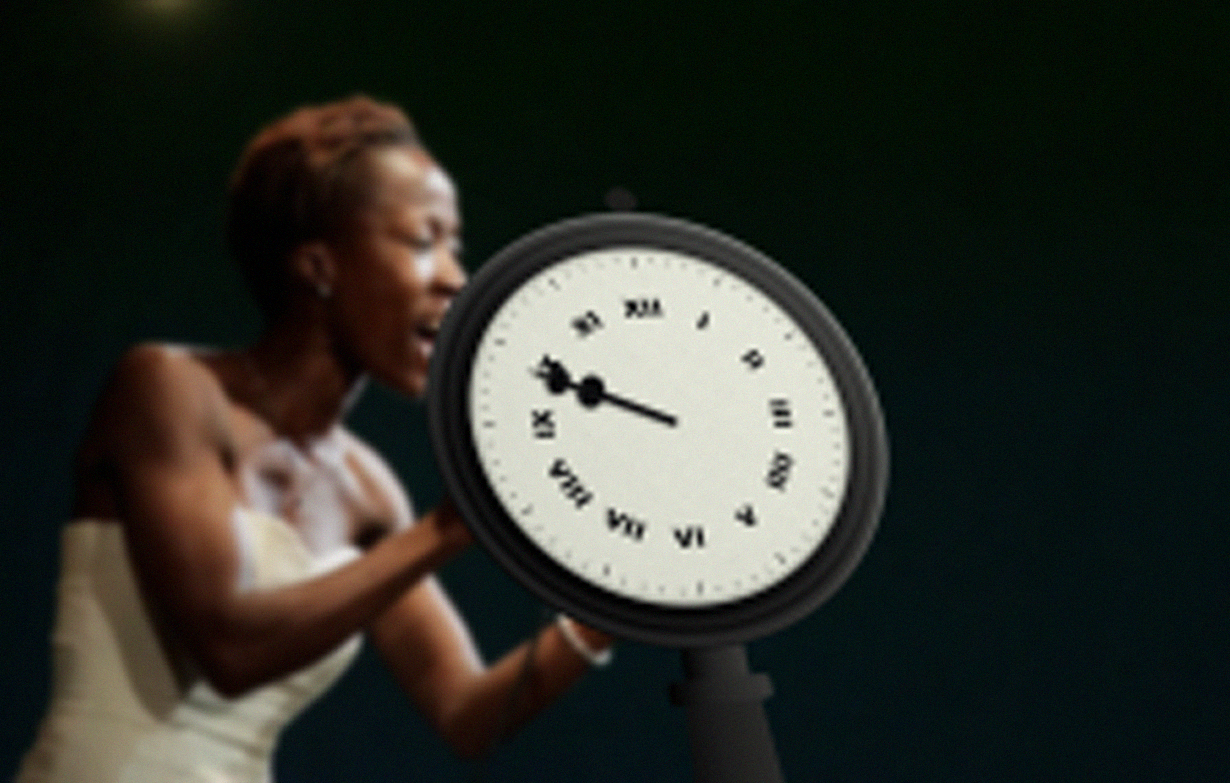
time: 9:49
